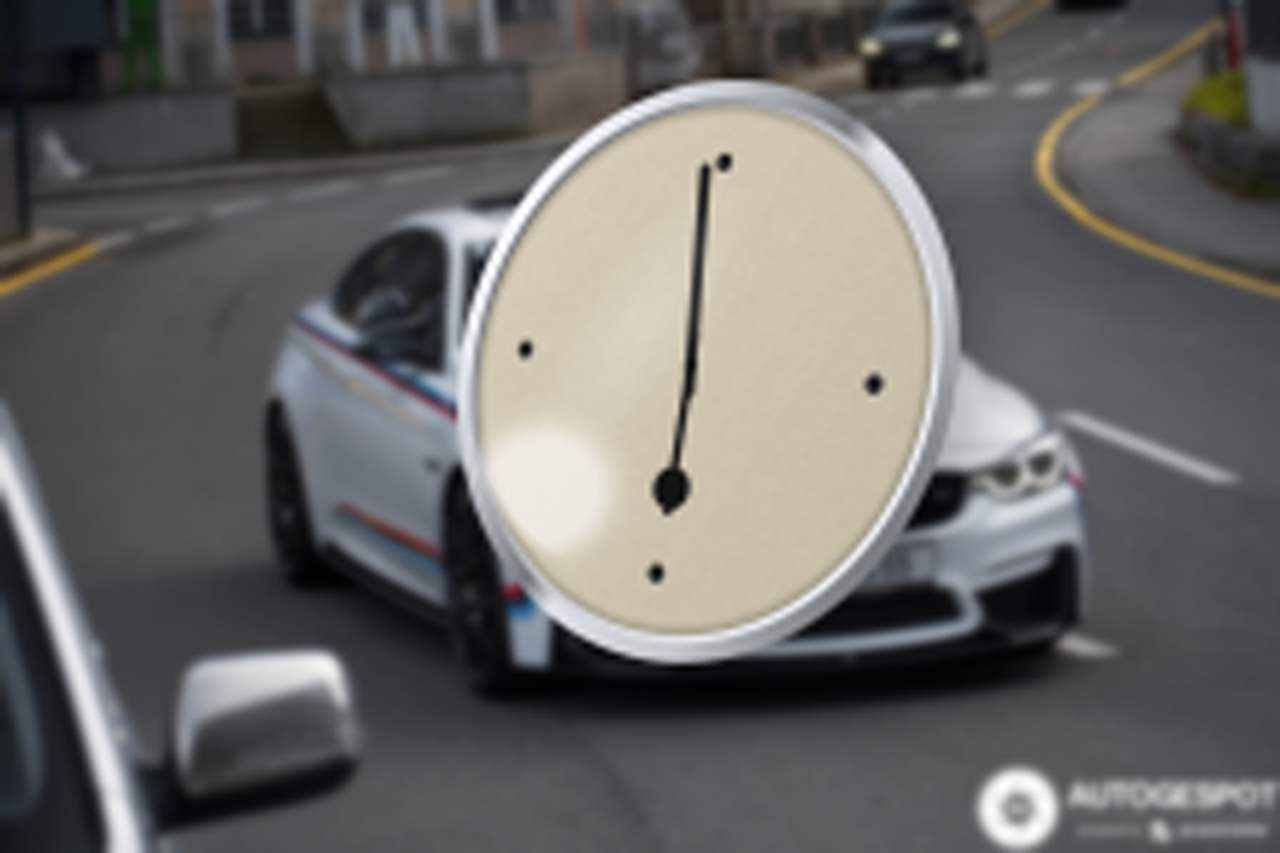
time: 5:59
